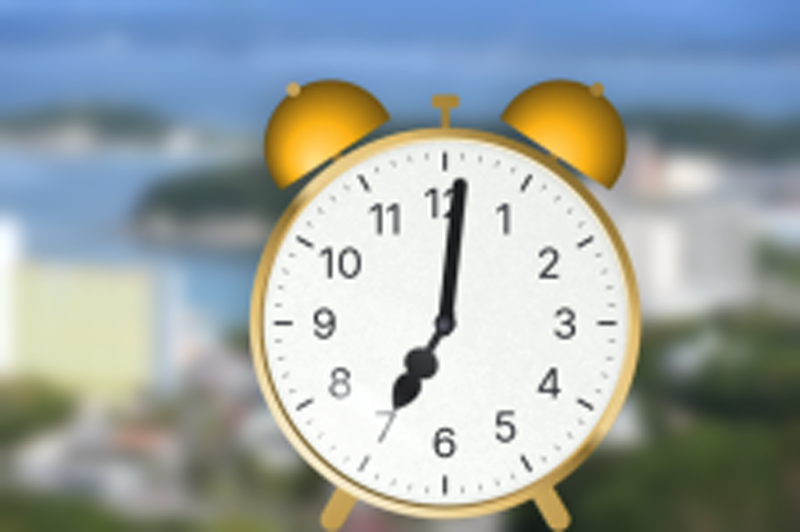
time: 7:01
